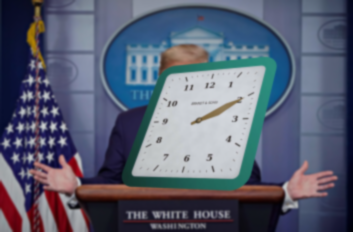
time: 2:10
